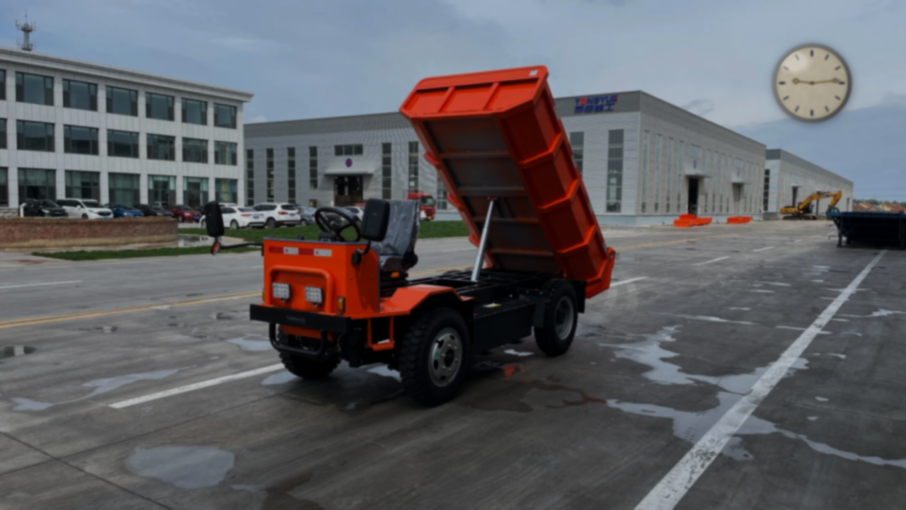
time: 9:14
